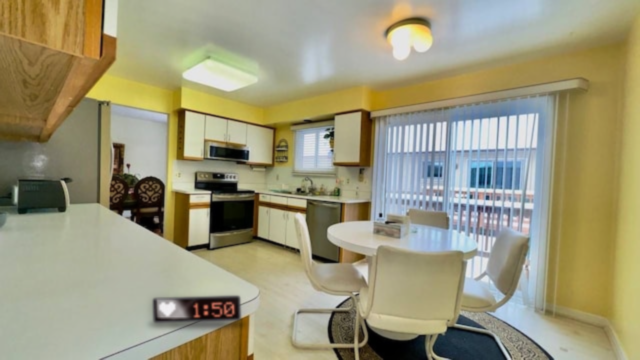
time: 1:50
